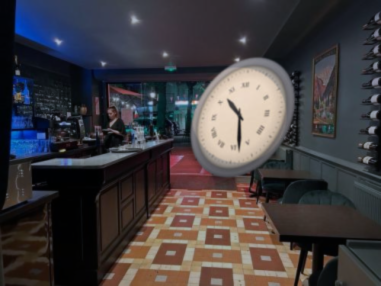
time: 10:28
